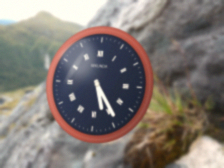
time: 5:24
